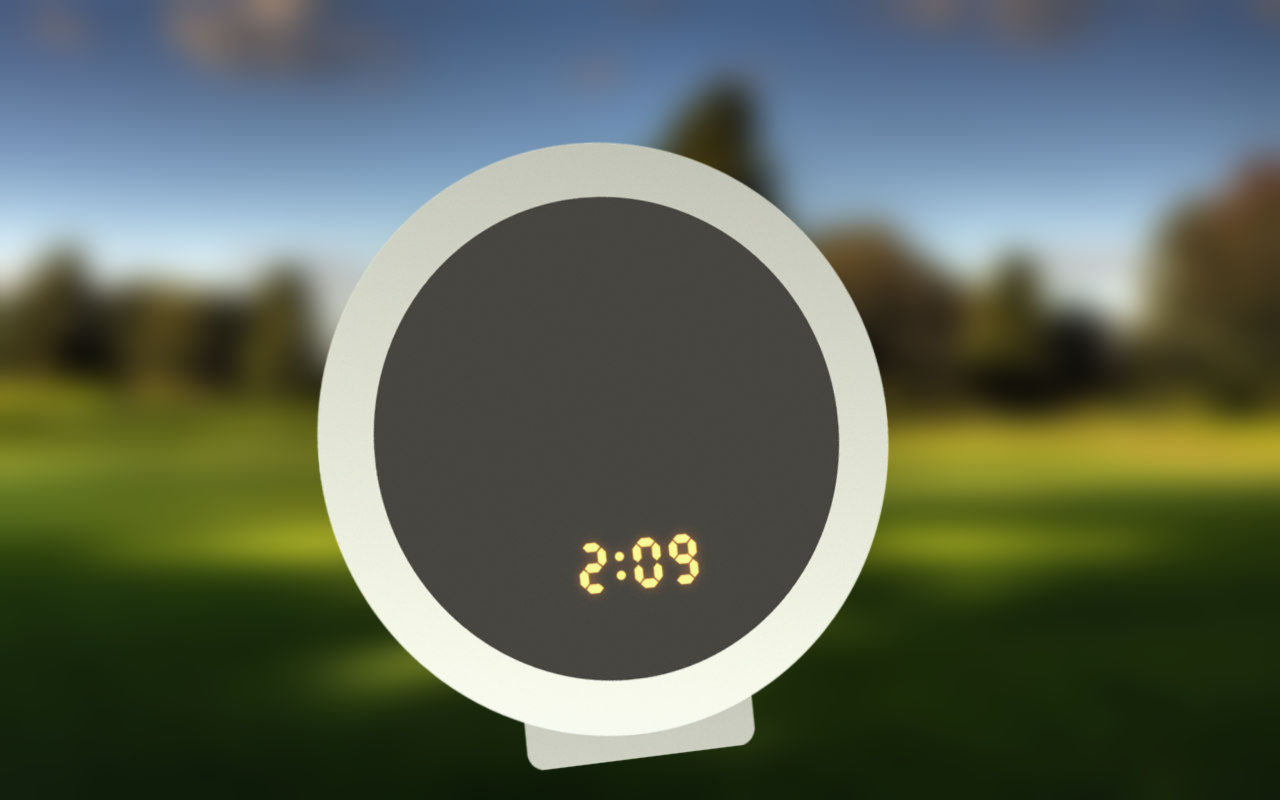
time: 2:09
